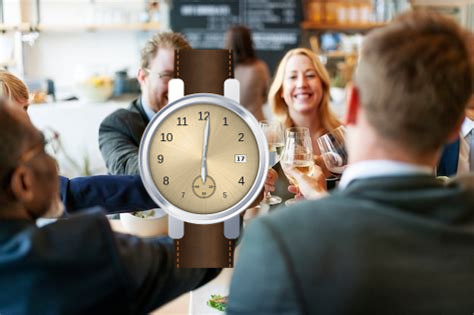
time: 6:01
